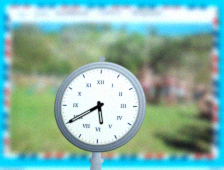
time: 5:40
